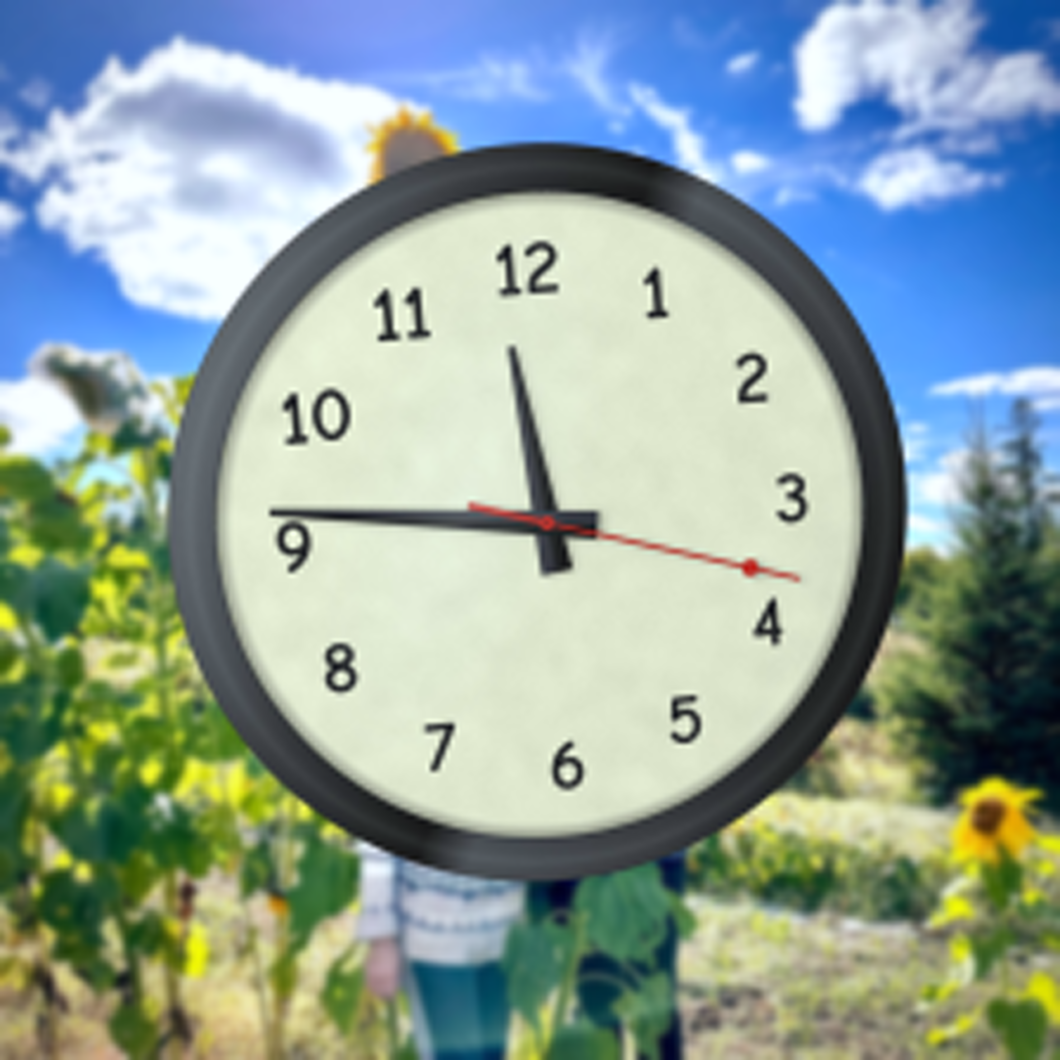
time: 11:46:18
